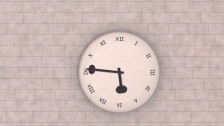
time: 5:46
